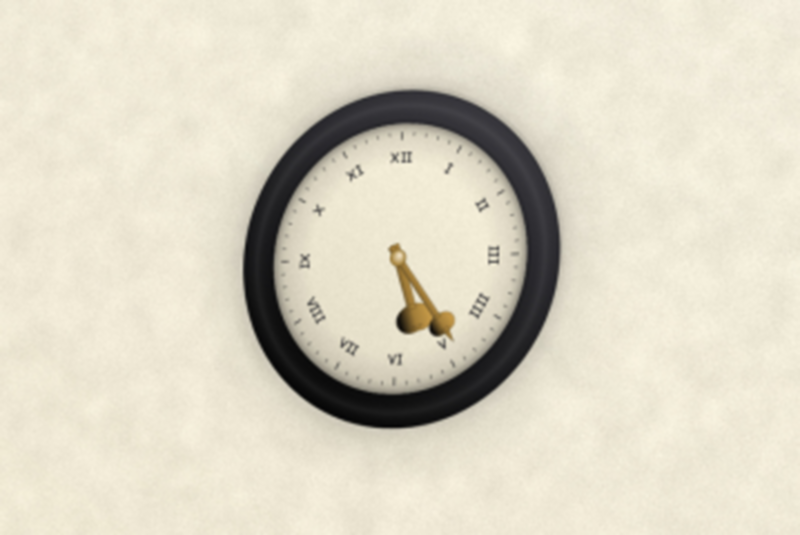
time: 5:24
